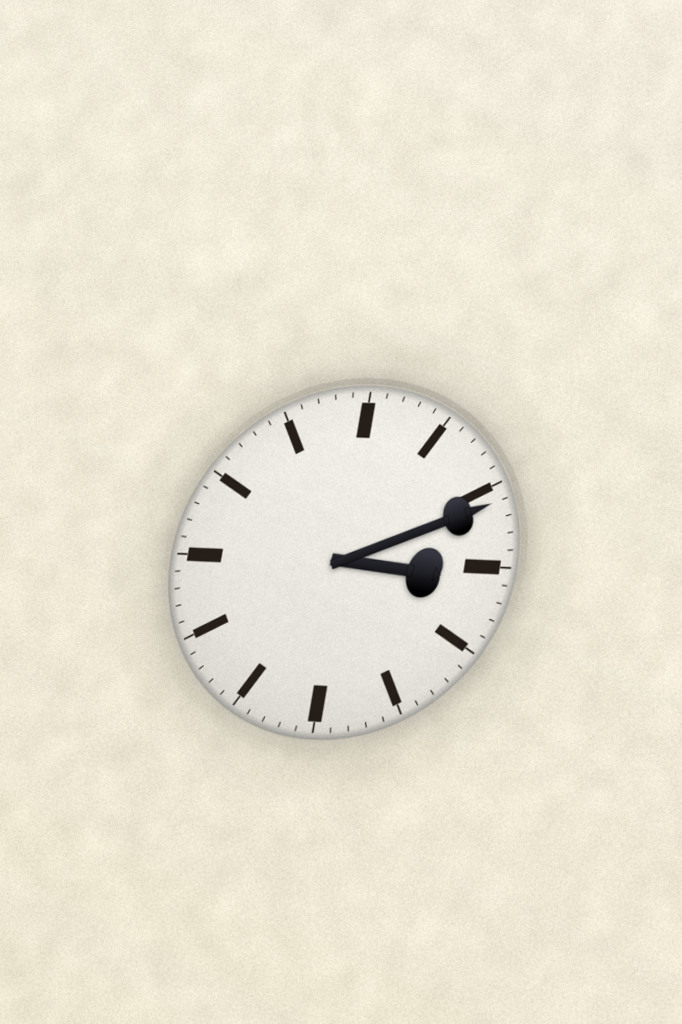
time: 3:11
